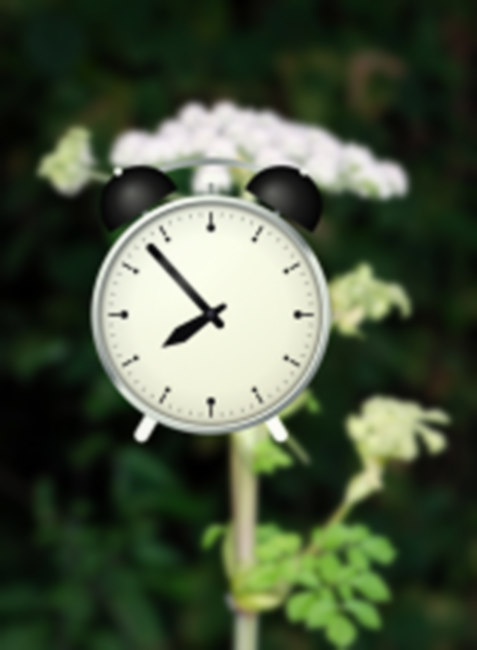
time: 7:53
